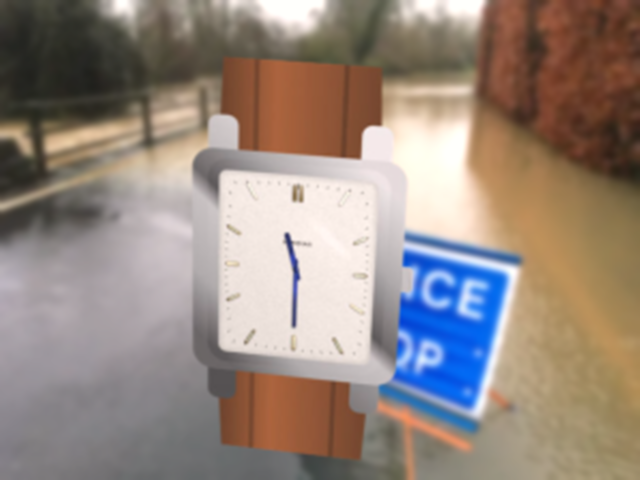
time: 11:30
